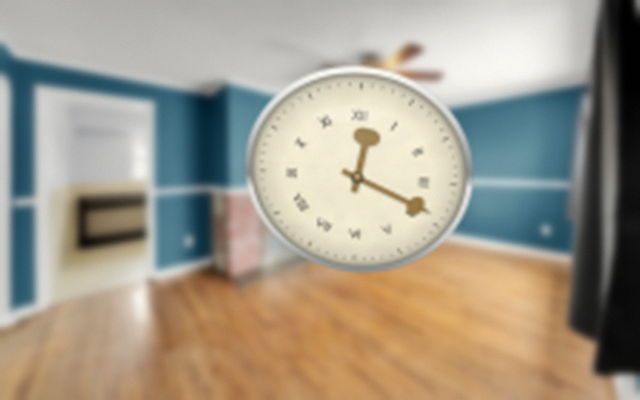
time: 12:19
